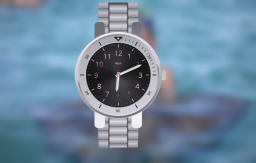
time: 6:11
